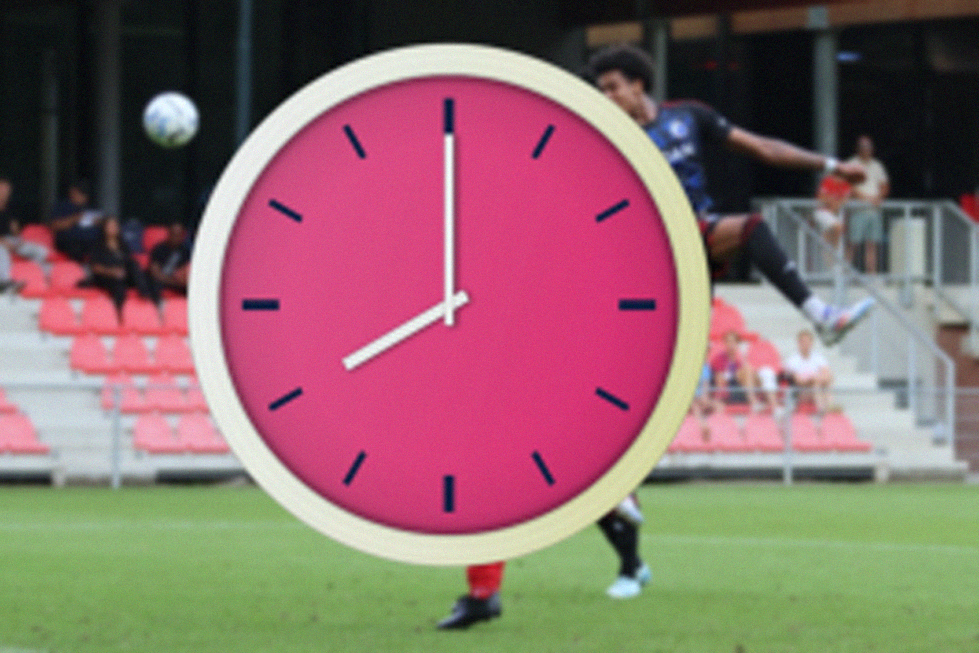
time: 8:00
